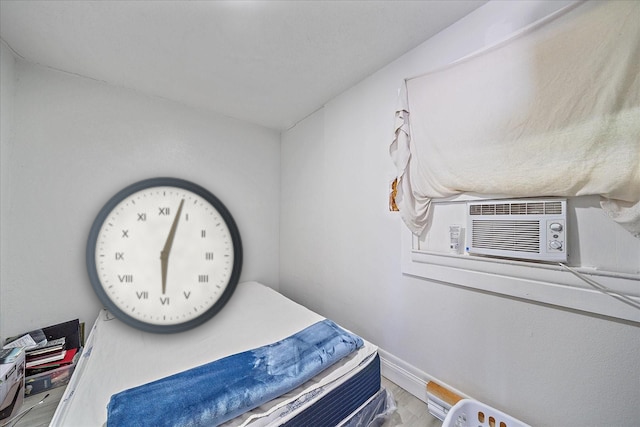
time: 6:03
